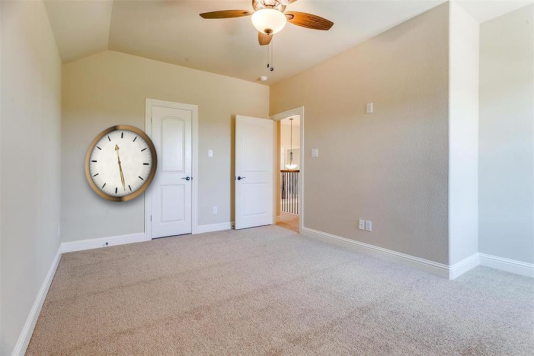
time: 11:27
